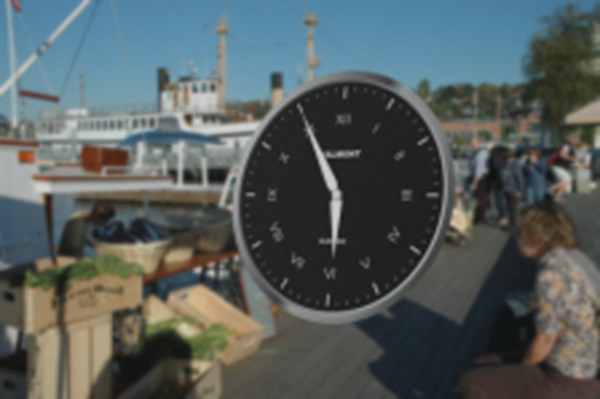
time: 5:55
